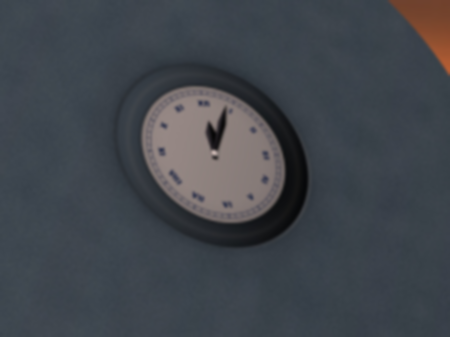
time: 12:04
